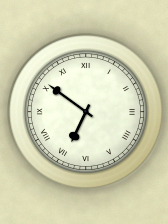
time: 6:51
